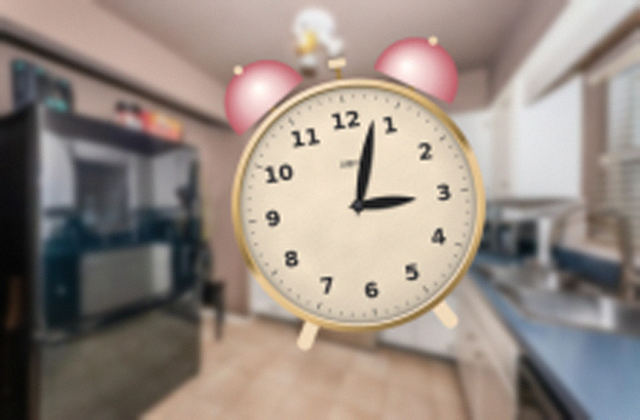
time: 3:03
